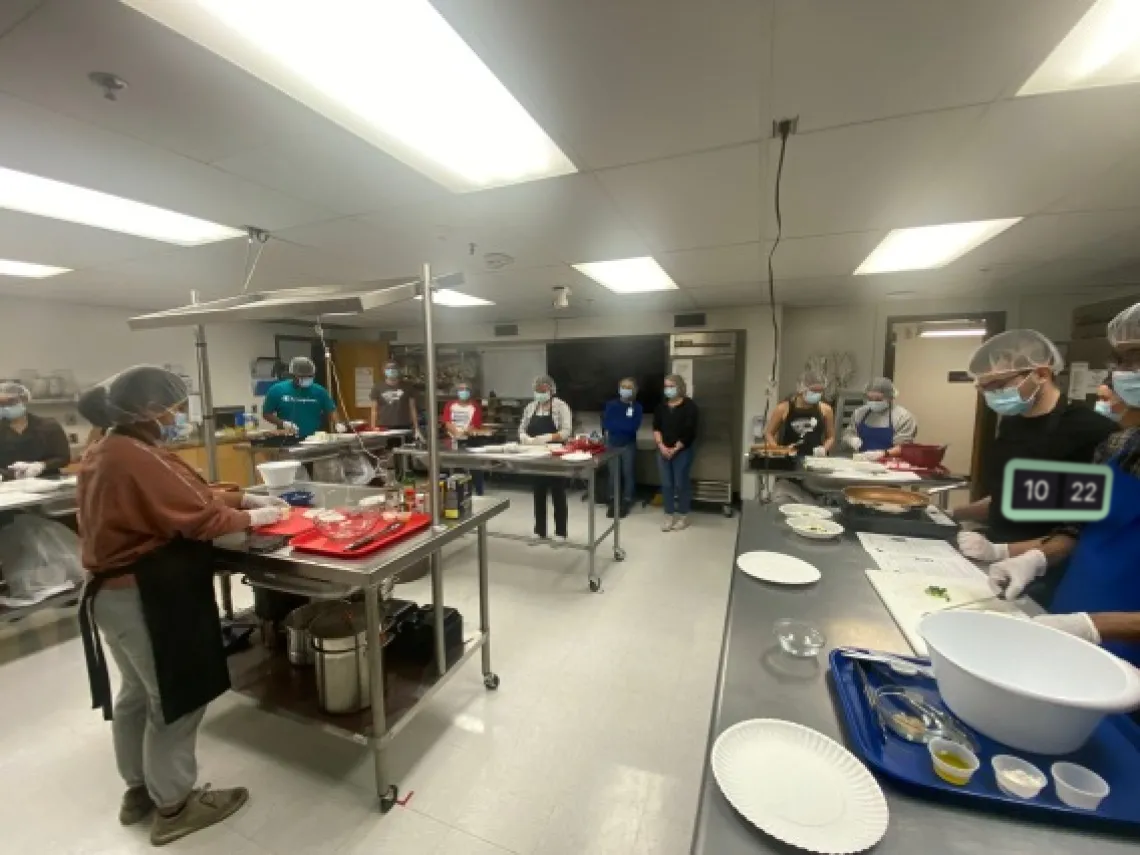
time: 10:22
